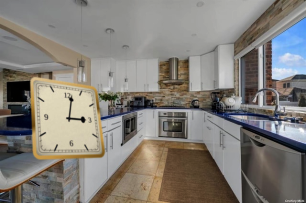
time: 3:02
